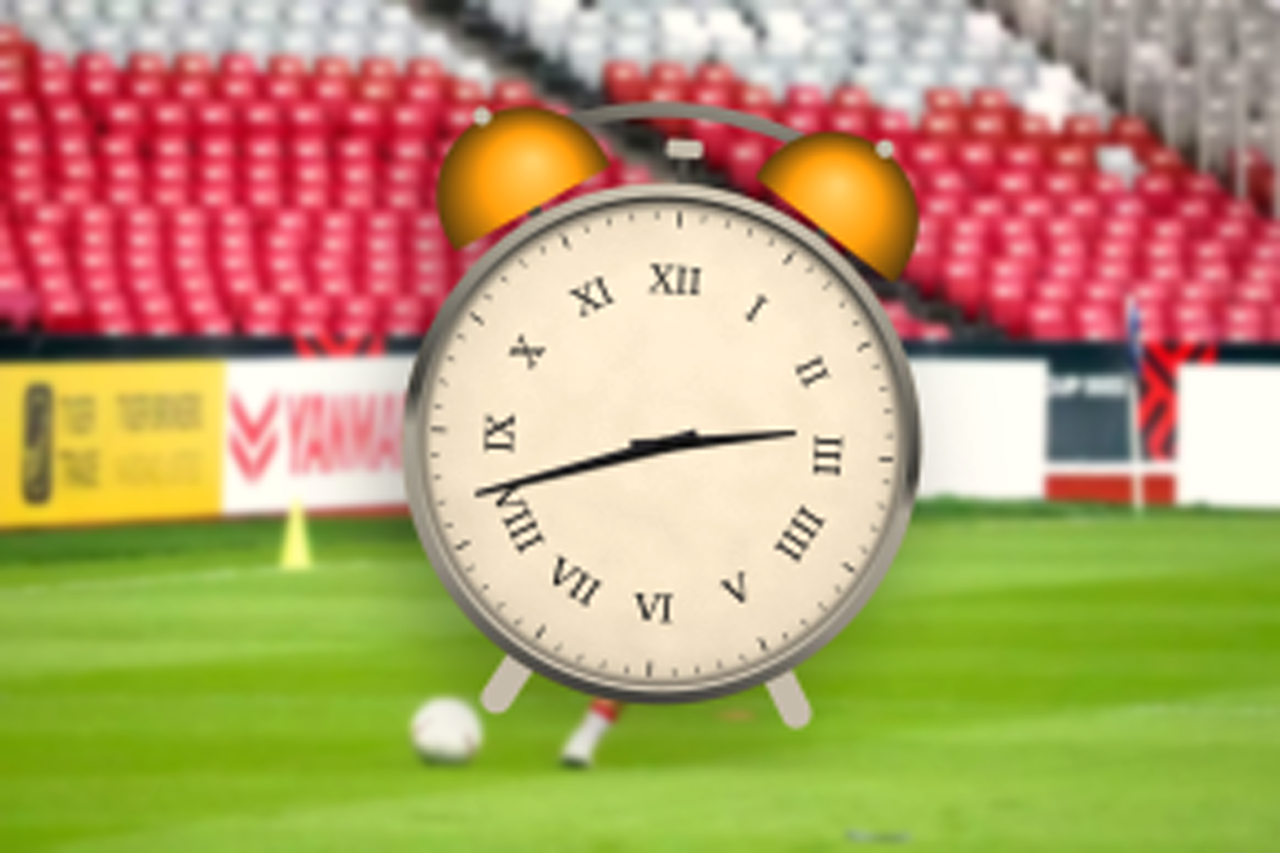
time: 2:42
